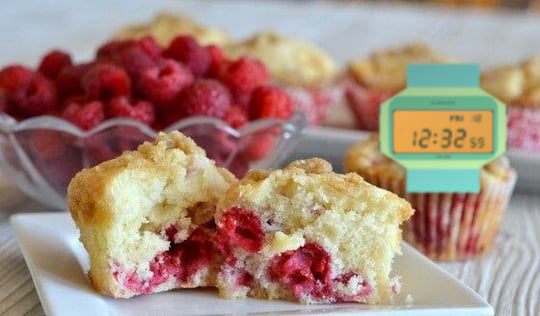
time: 12:32
